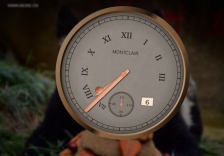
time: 7:37
